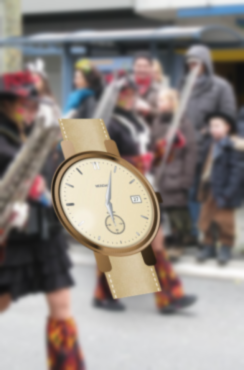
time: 6:04
